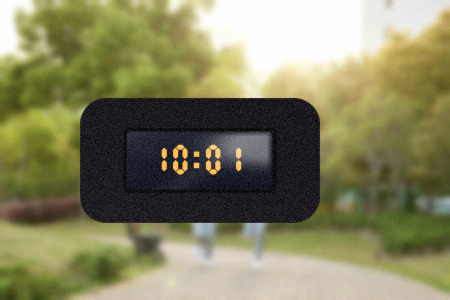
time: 10:01
